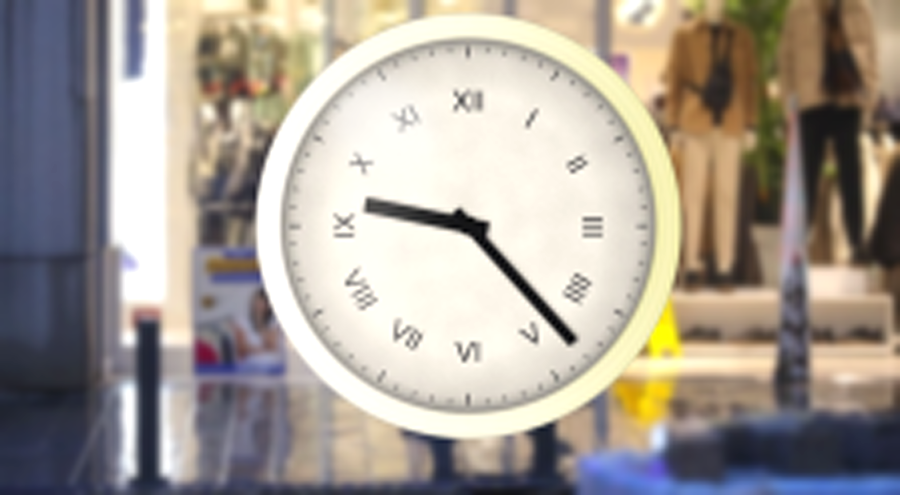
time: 9:23
